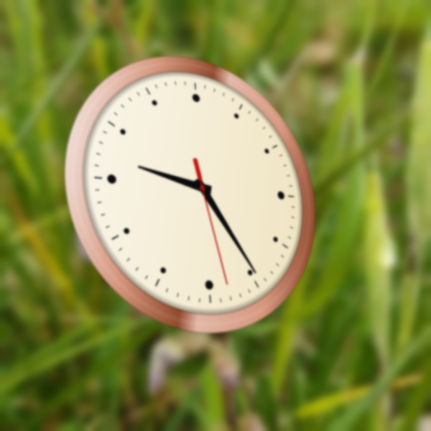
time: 9:24:28
